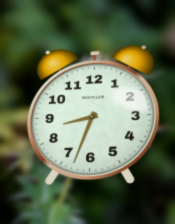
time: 8:33
